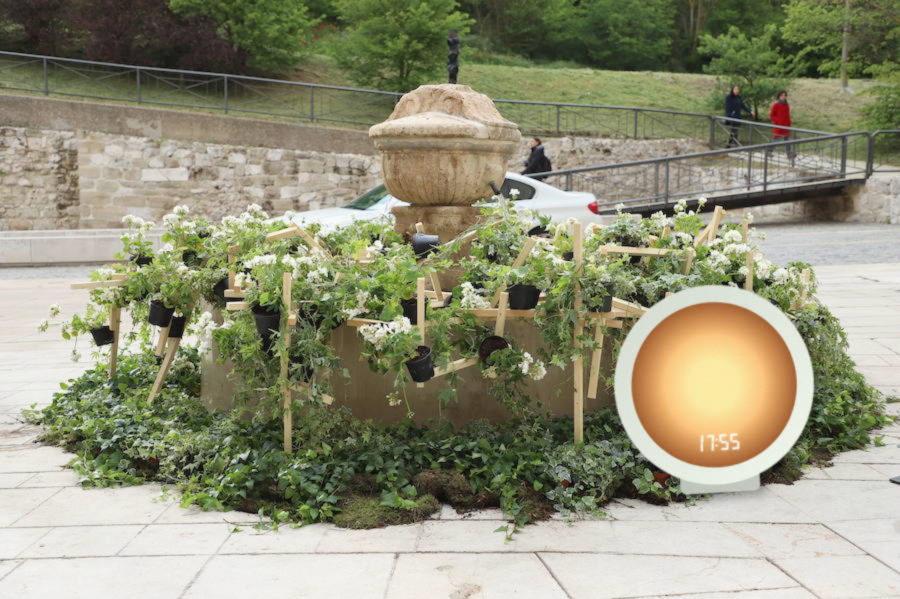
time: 17:55
